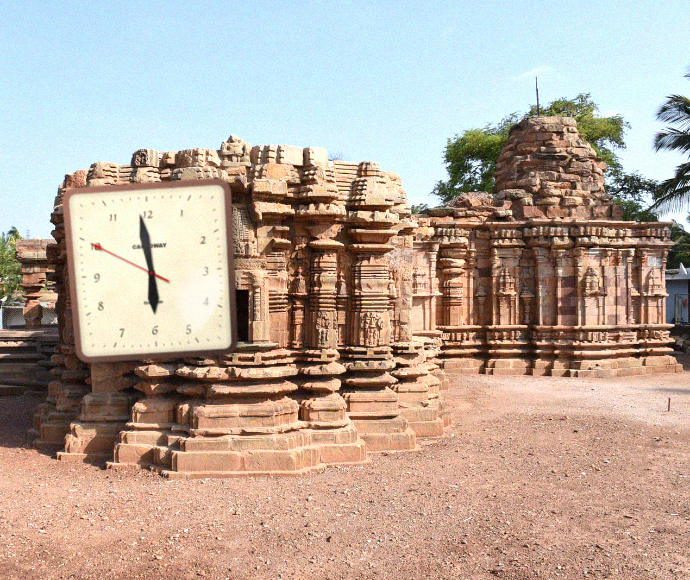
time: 5:58:50
